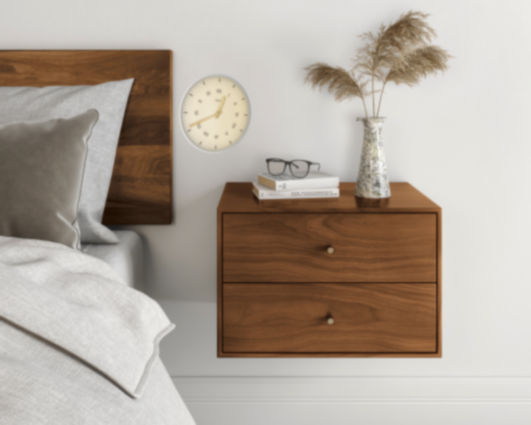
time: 12:41
